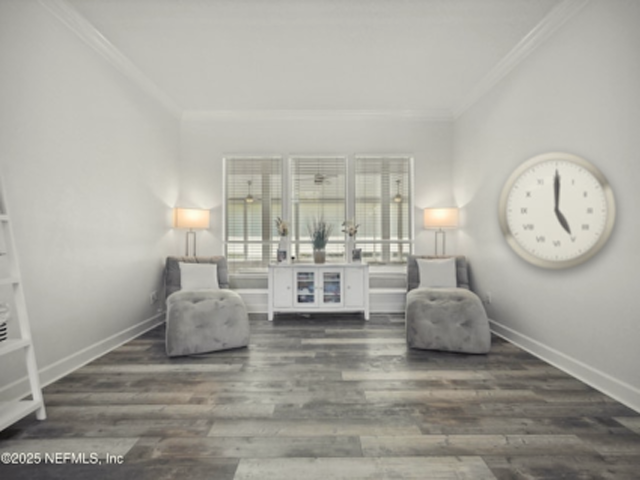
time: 5:00
